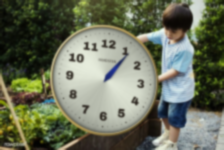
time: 1:06
